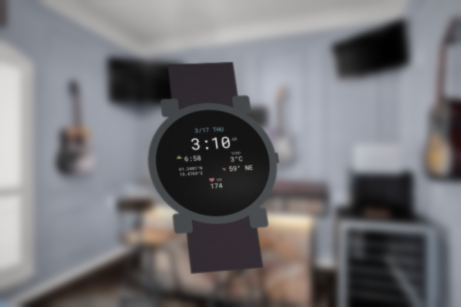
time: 3:10
